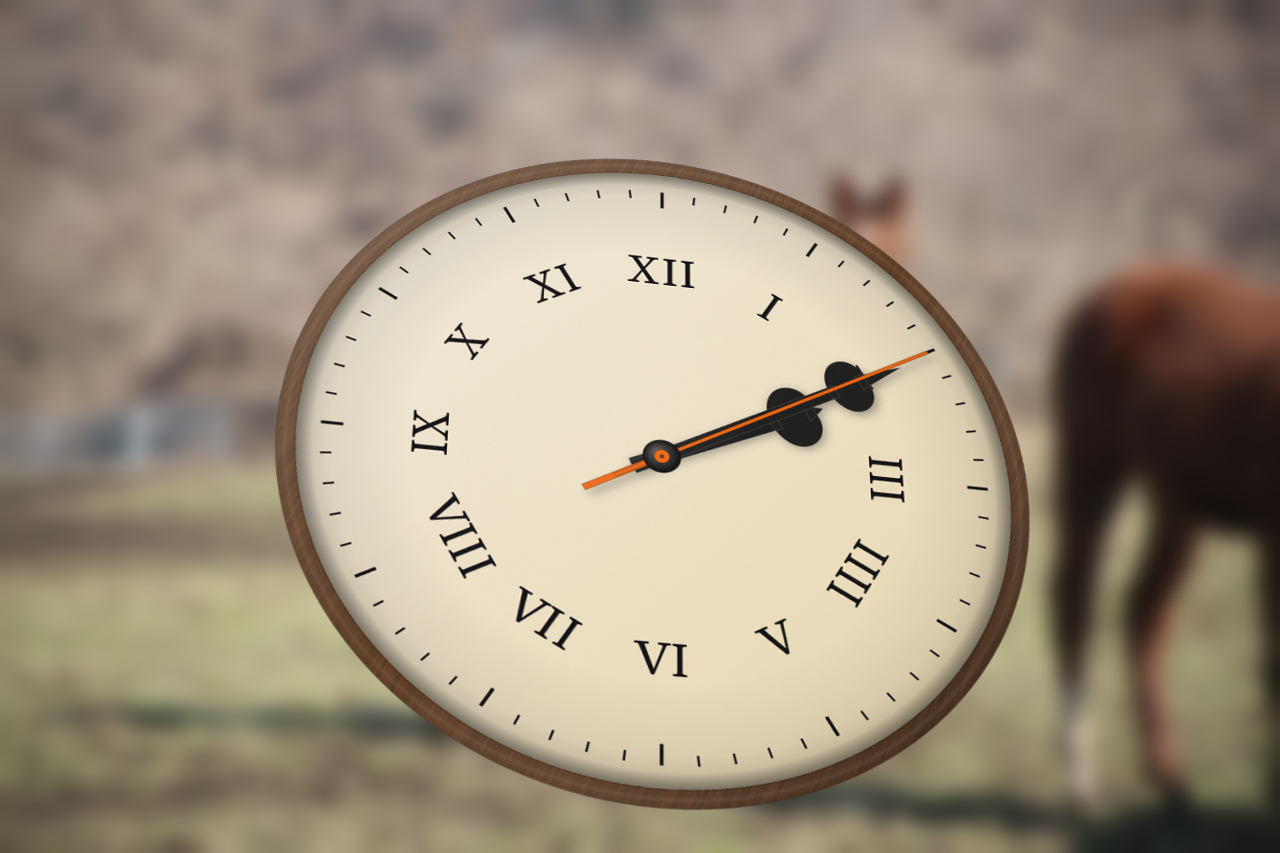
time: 2:10:10
